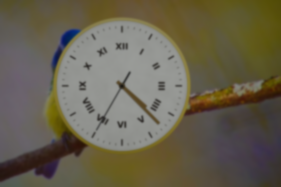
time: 4:22:35
